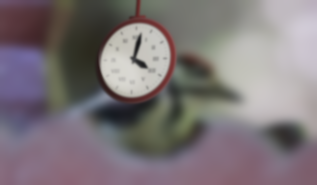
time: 4:02
